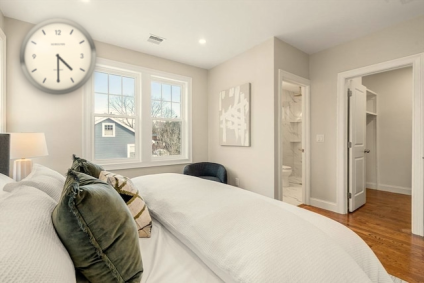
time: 4:30
